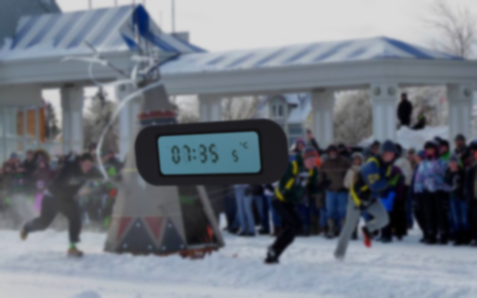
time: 7:35
